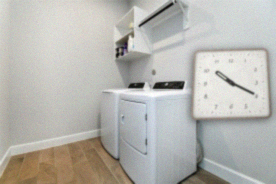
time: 10:20
